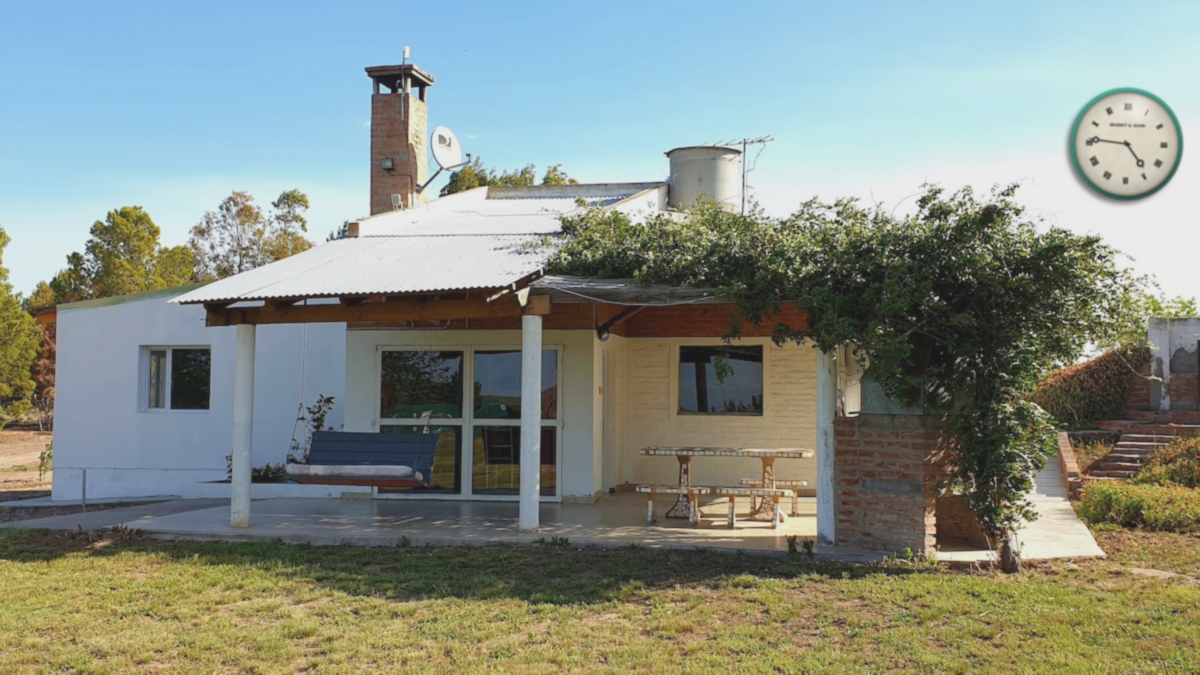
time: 4:46
